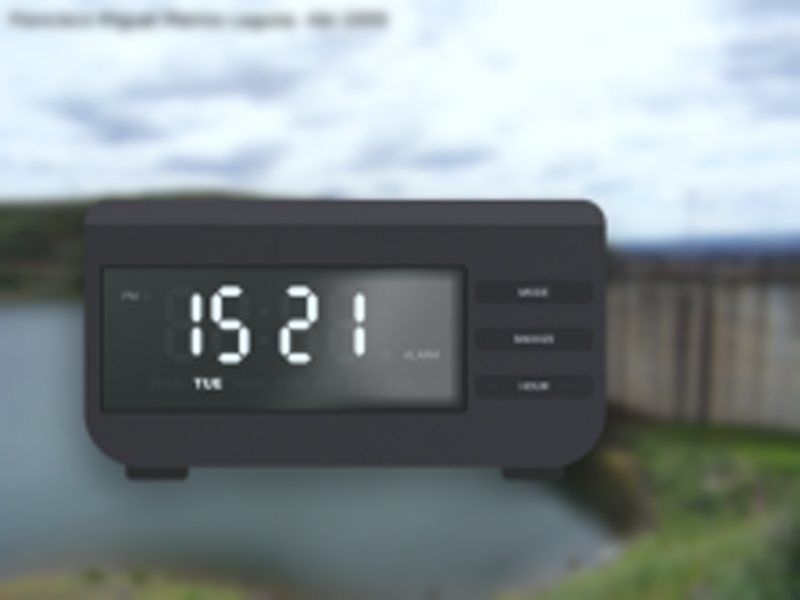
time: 15:21
